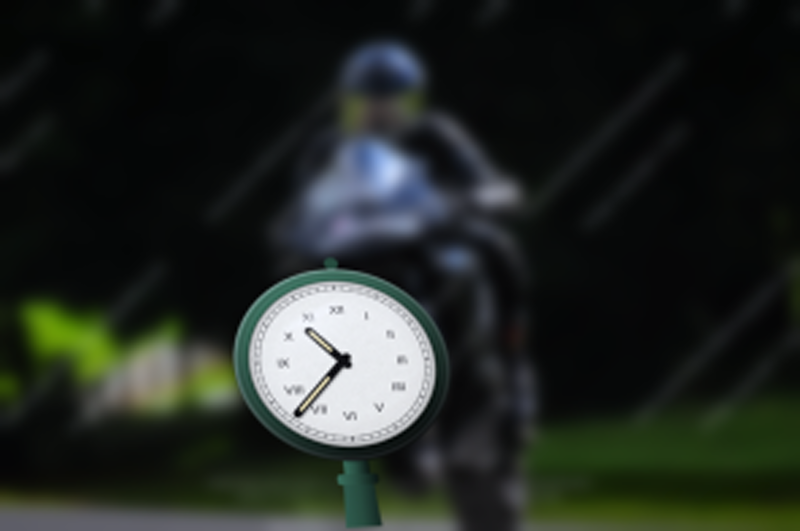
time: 10:37
